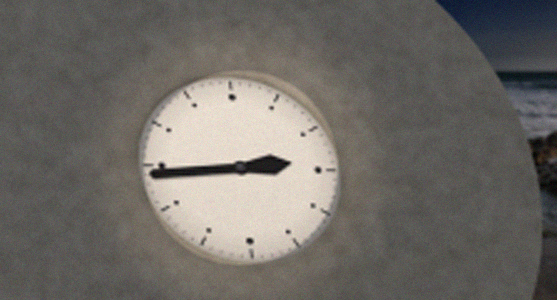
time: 2:44
